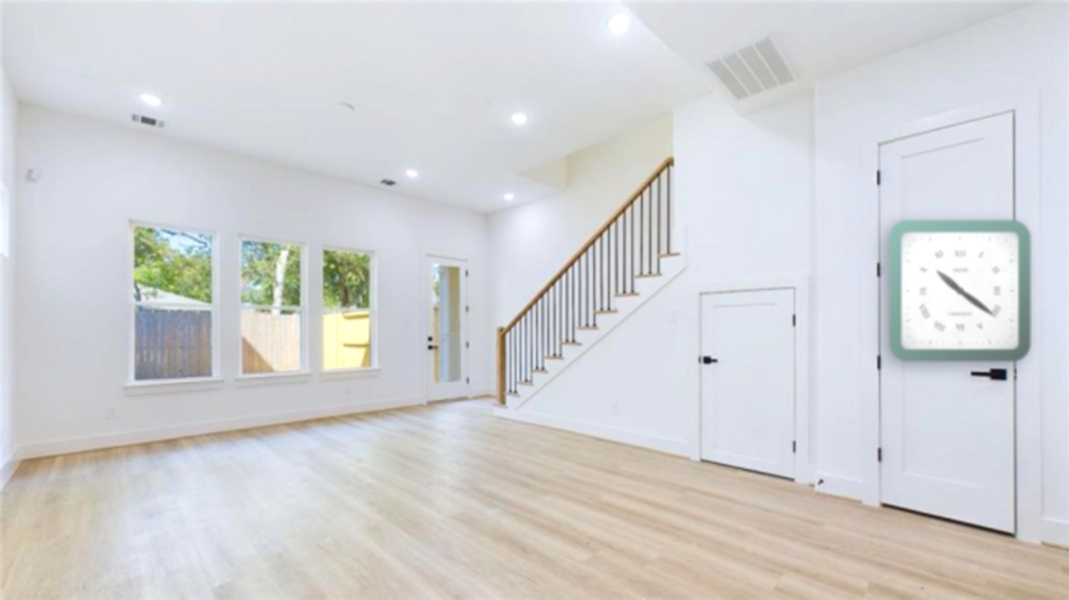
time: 10:21
